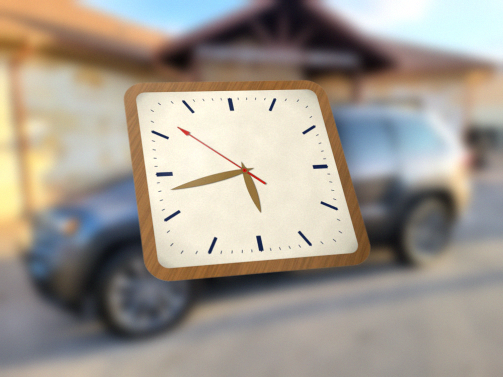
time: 5:42:52
